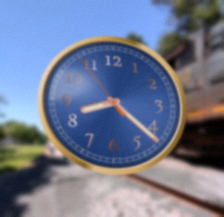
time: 8:21:54
